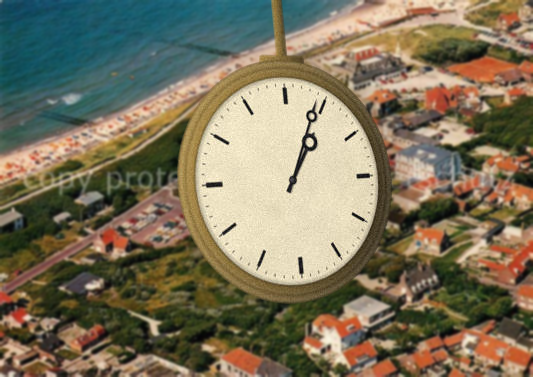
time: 1:04
